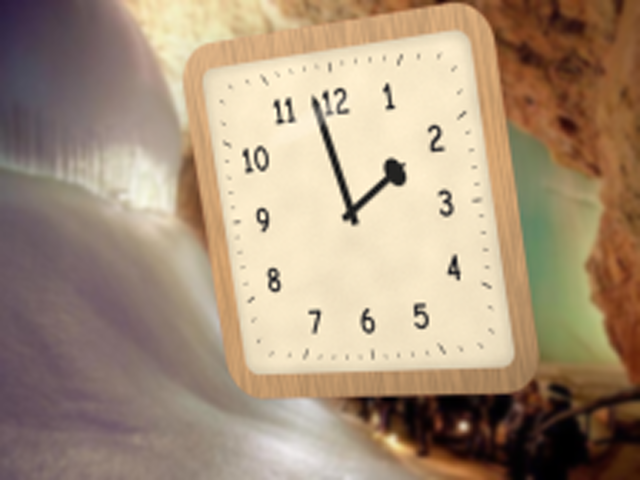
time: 1:58
